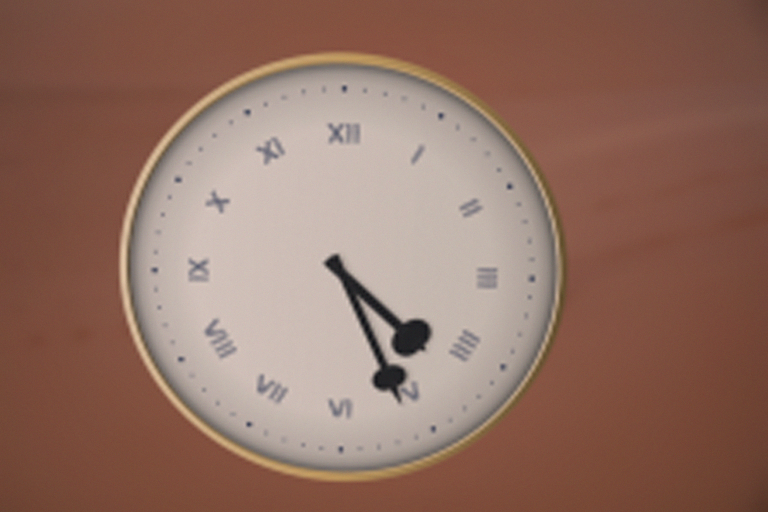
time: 4:26
